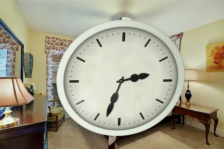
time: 2:33
